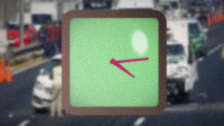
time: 4:14
